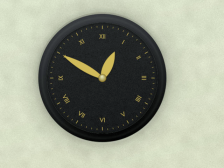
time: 12:50
